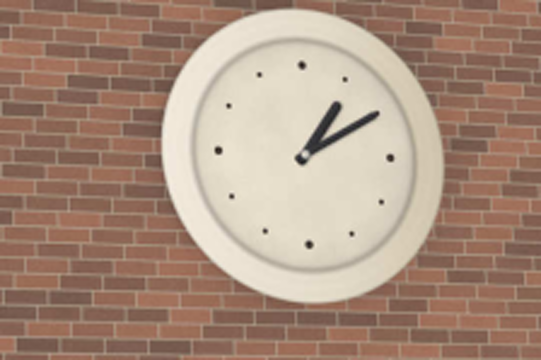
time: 1:10
